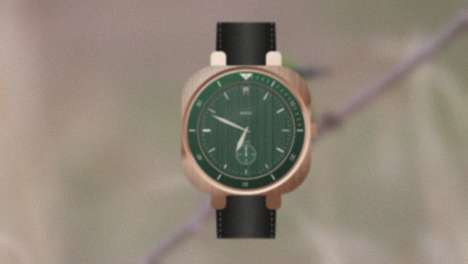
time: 6:49
